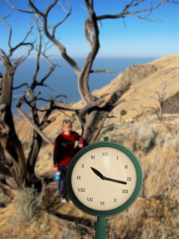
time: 10:17
